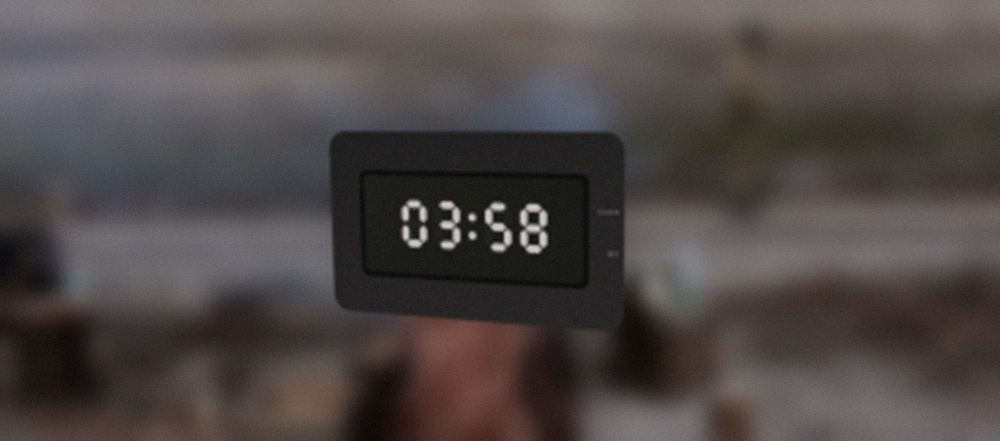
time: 3:58
